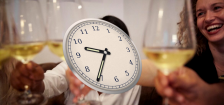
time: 9:36
